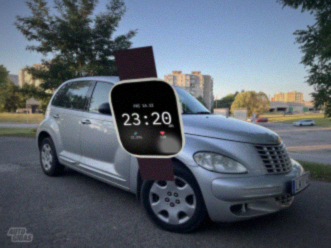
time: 23:20
